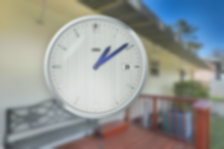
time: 1:09
